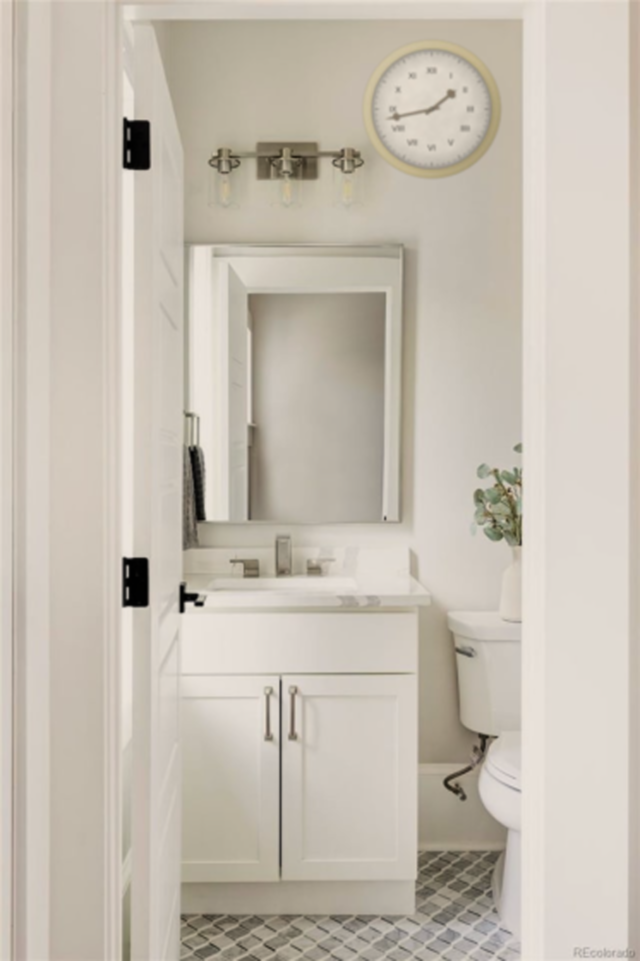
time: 1:43
